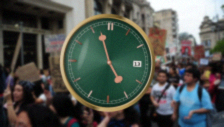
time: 4:57
